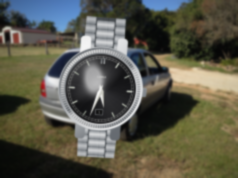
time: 5:33
